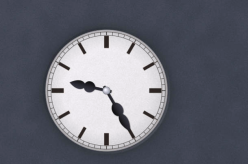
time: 9:25
